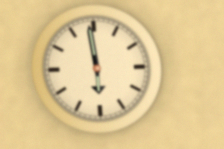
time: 5:59
